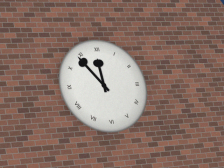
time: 11:54
